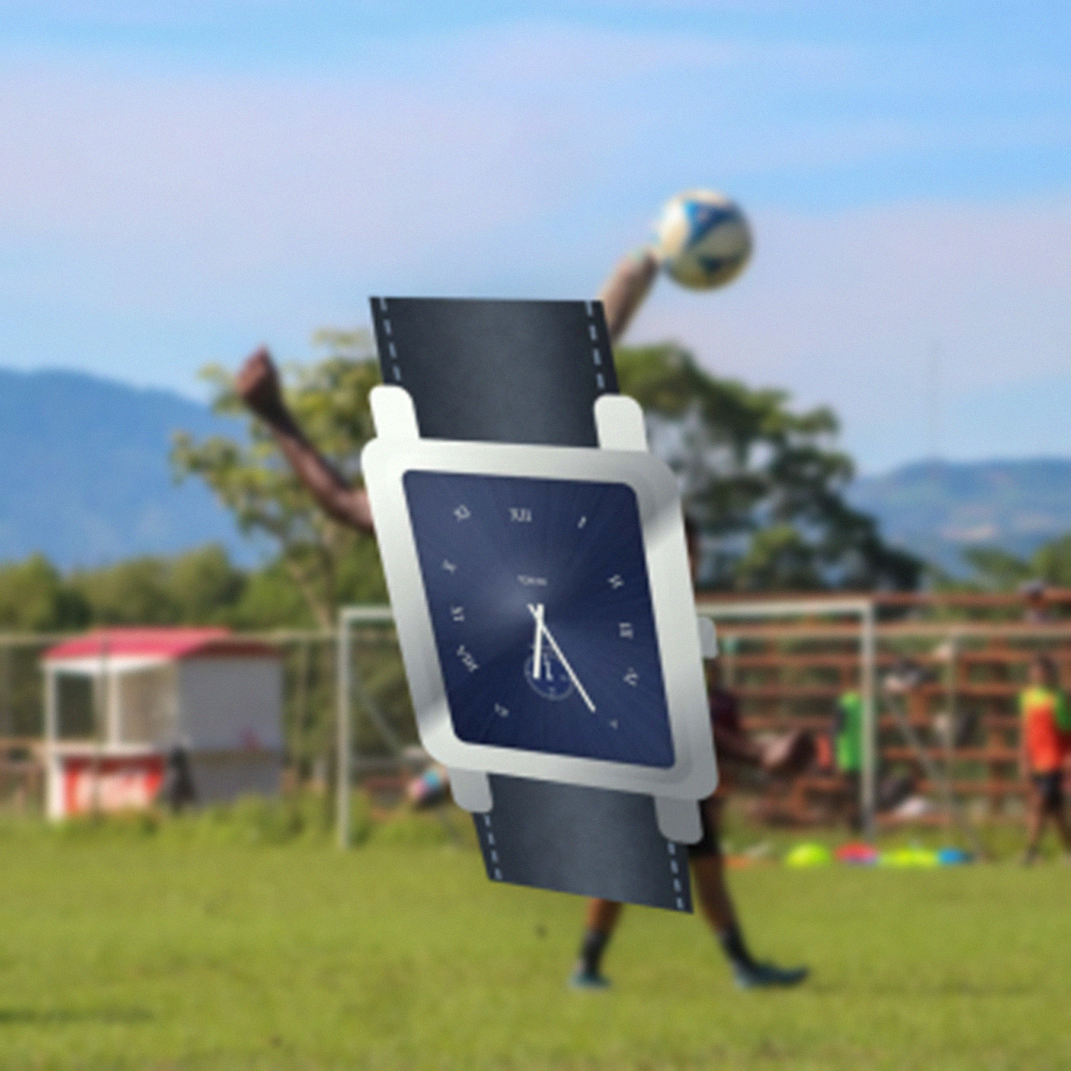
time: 6:26
